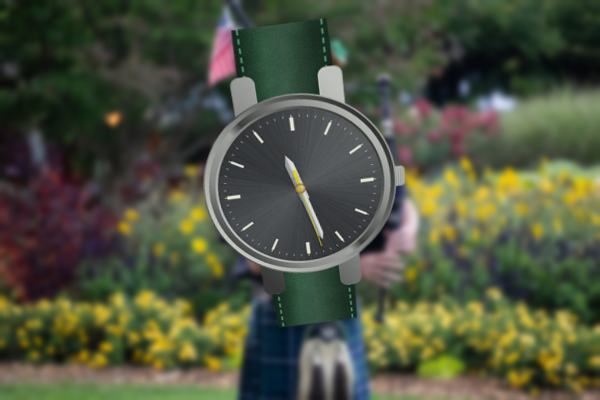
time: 11:27:28
